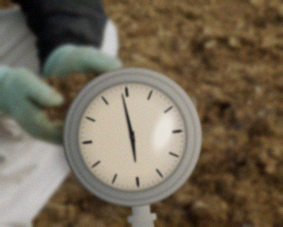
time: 5:59
